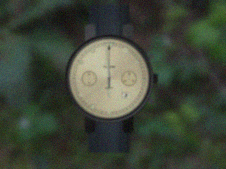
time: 5:59
